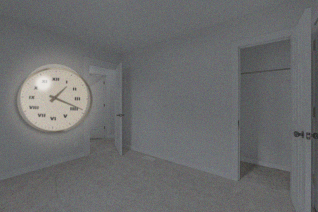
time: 1:19
